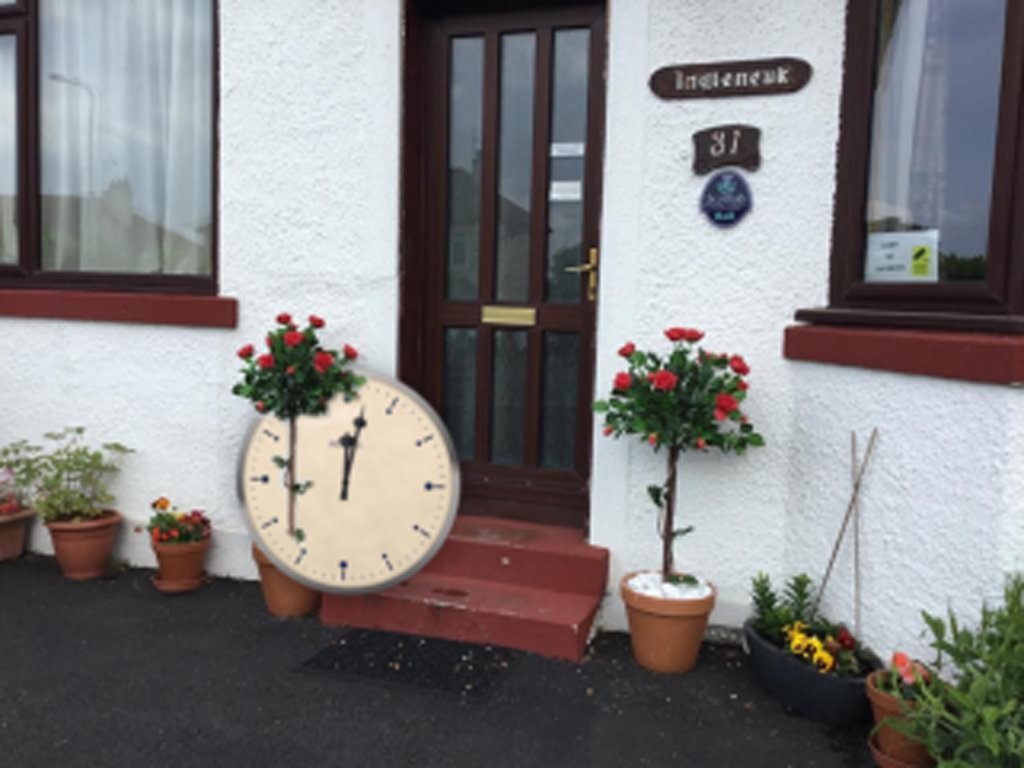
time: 12:02
